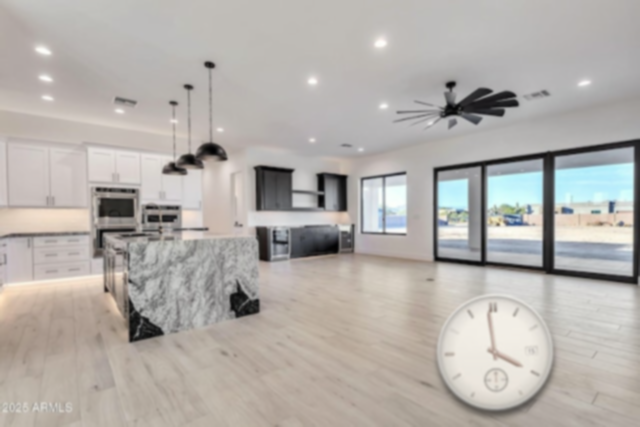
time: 3:59
